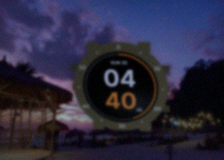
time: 4:40
